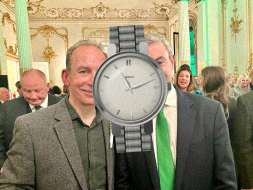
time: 11:12
